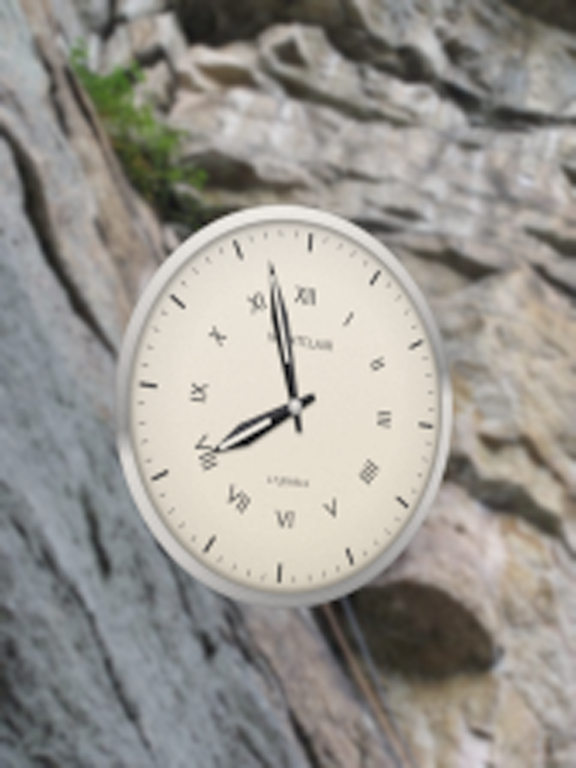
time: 7:57
